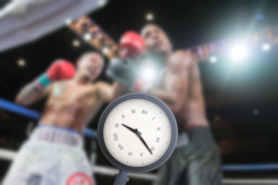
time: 9:21
